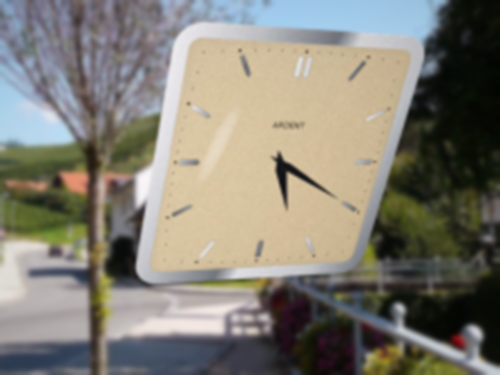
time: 5:20
